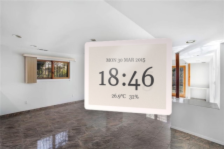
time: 18:46
